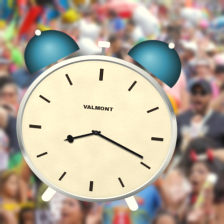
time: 8:19
